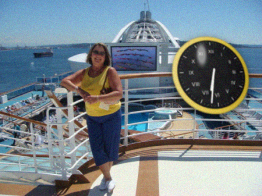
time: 6:32
